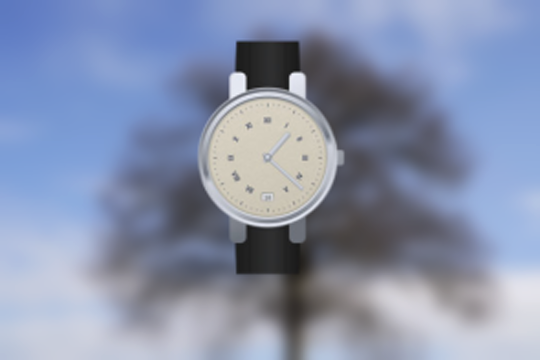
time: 1:22
